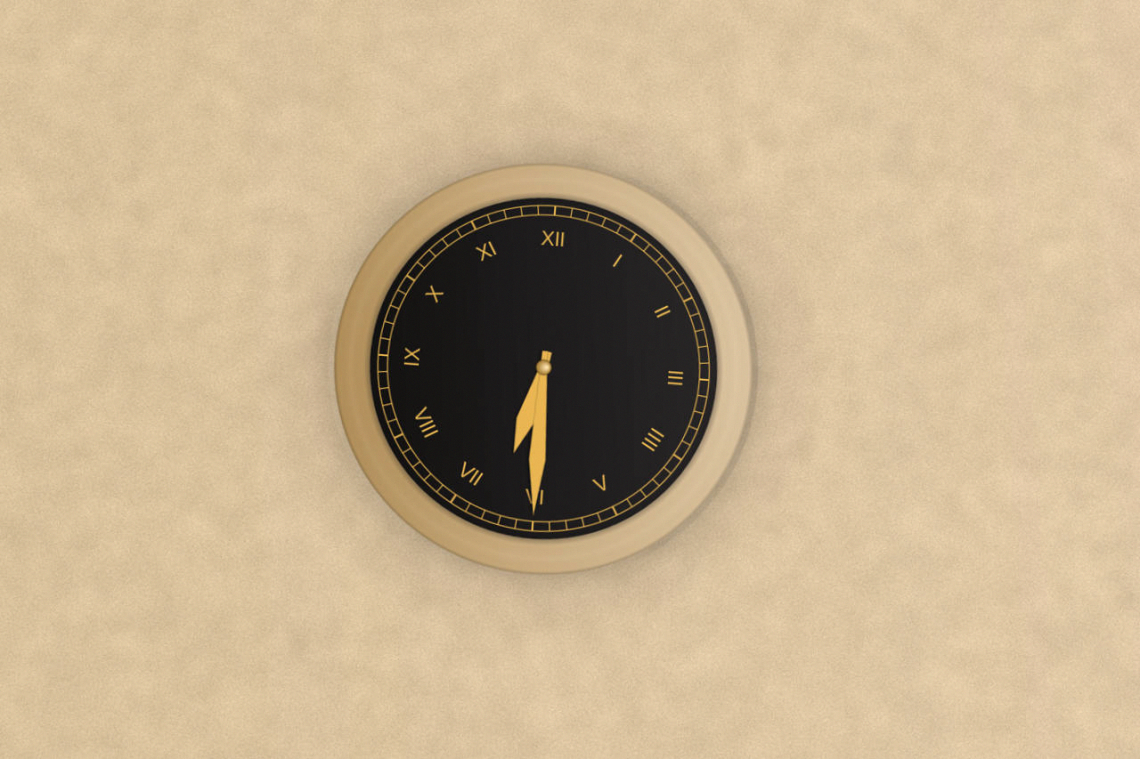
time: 6:30
